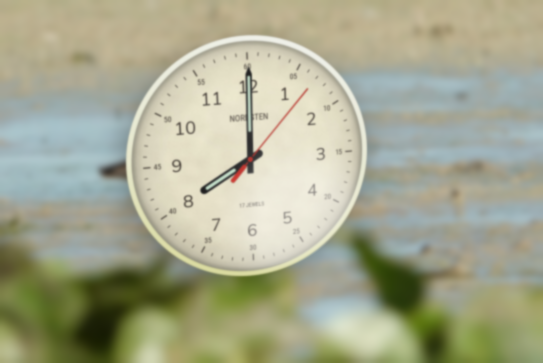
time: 8:00:07
